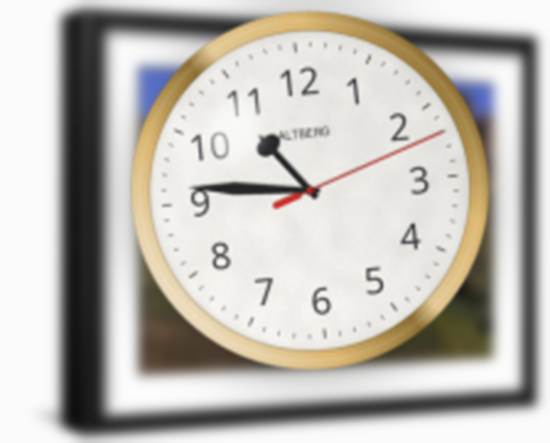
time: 10:46:12
